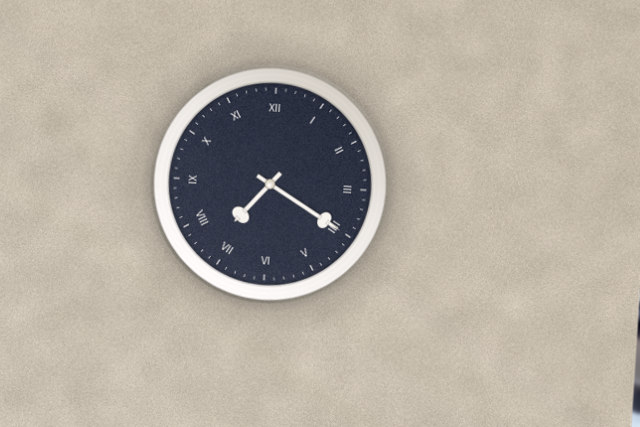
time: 7:20
